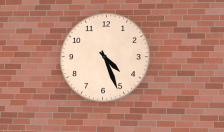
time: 4:26
